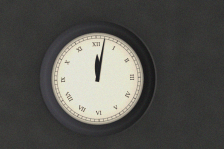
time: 12:02
